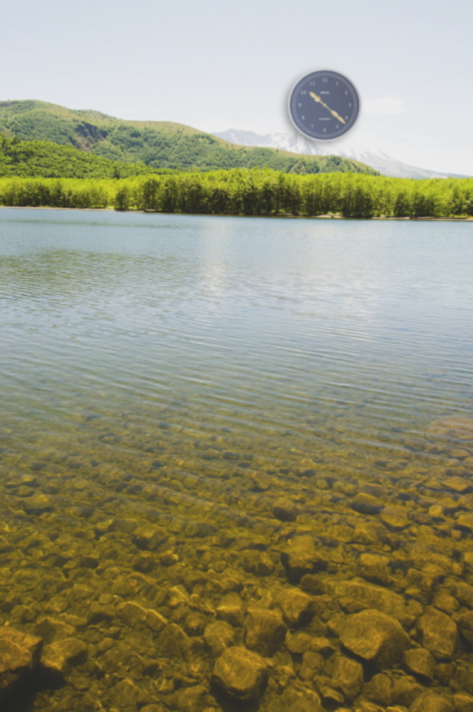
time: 10:22
